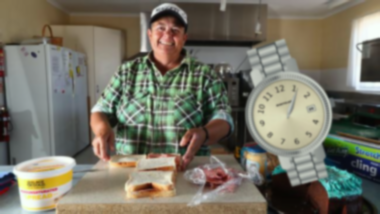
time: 1:06
